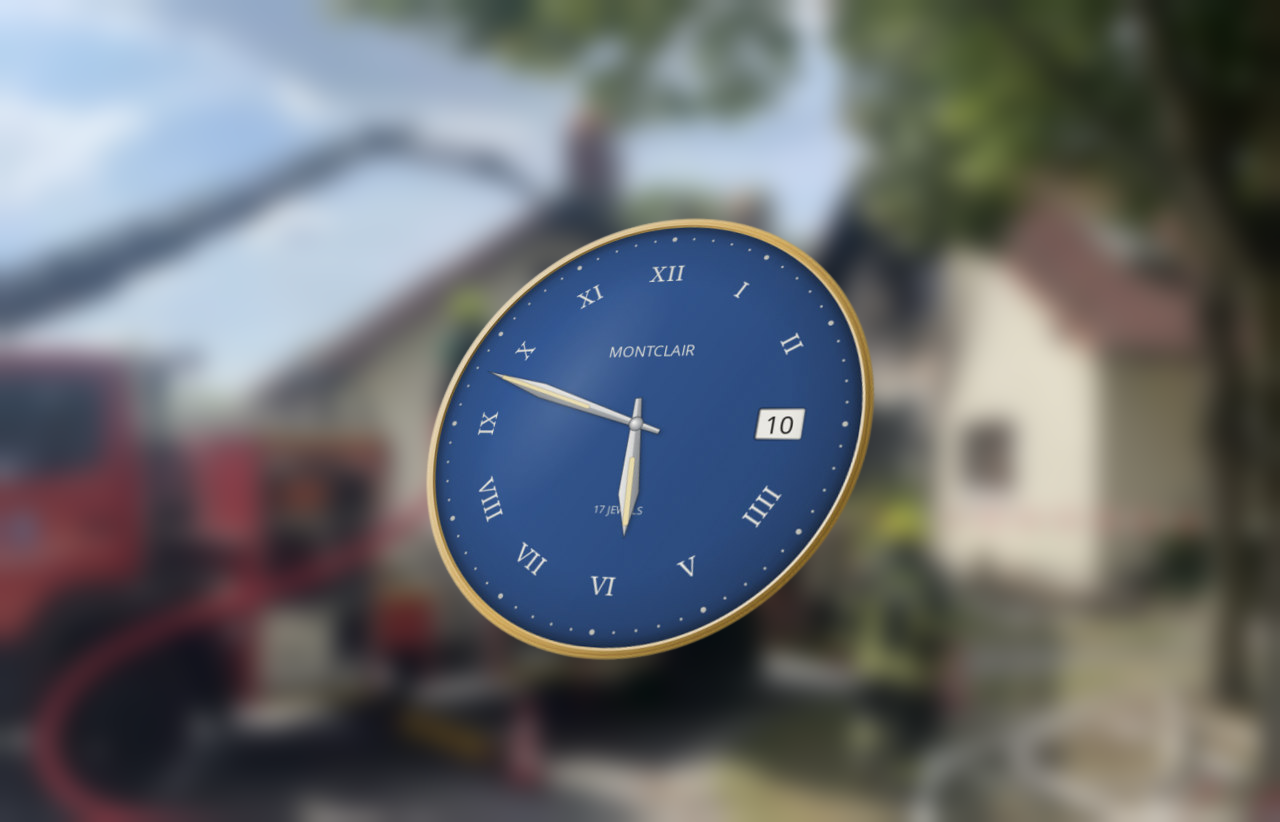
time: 5:48
